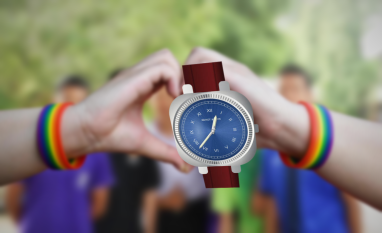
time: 12:37
